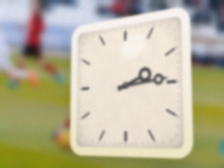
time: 2:14
